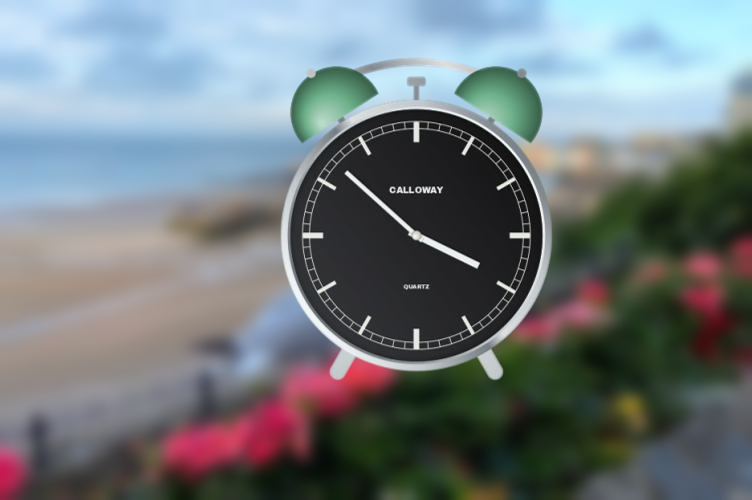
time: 3:52
